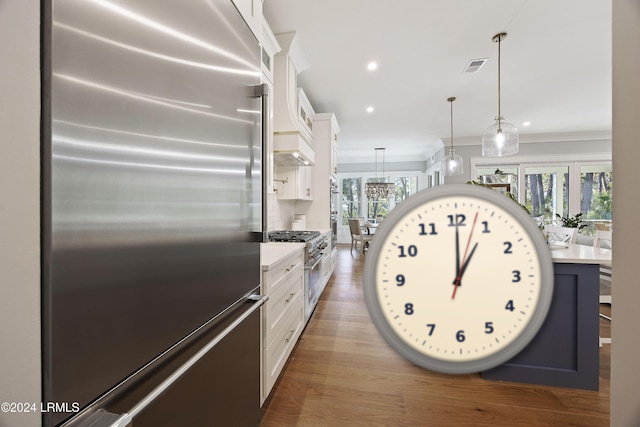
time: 1:00:03
